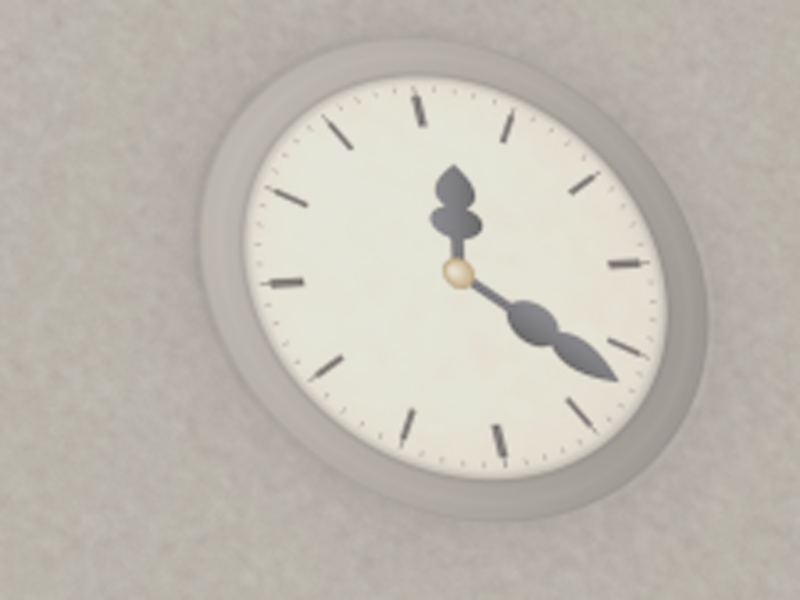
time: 12:22
